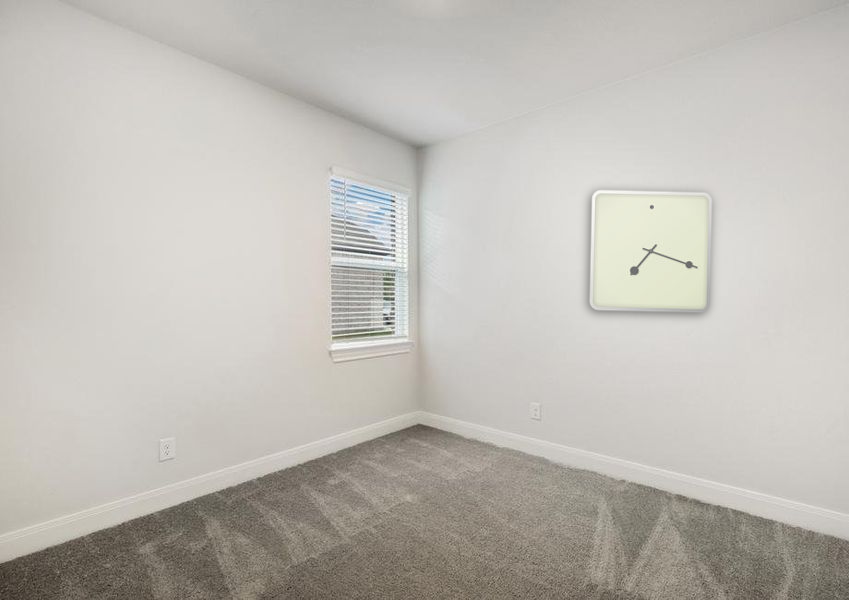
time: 7:18
